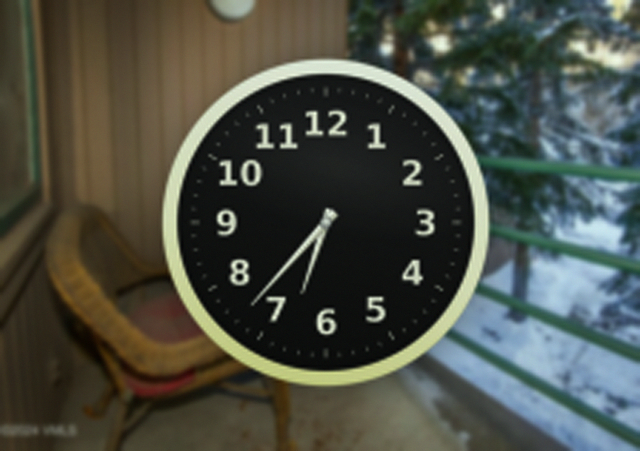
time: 6:37
